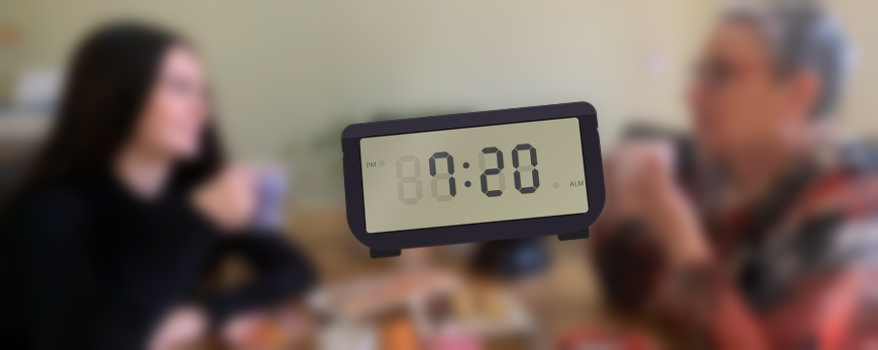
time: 7:20
